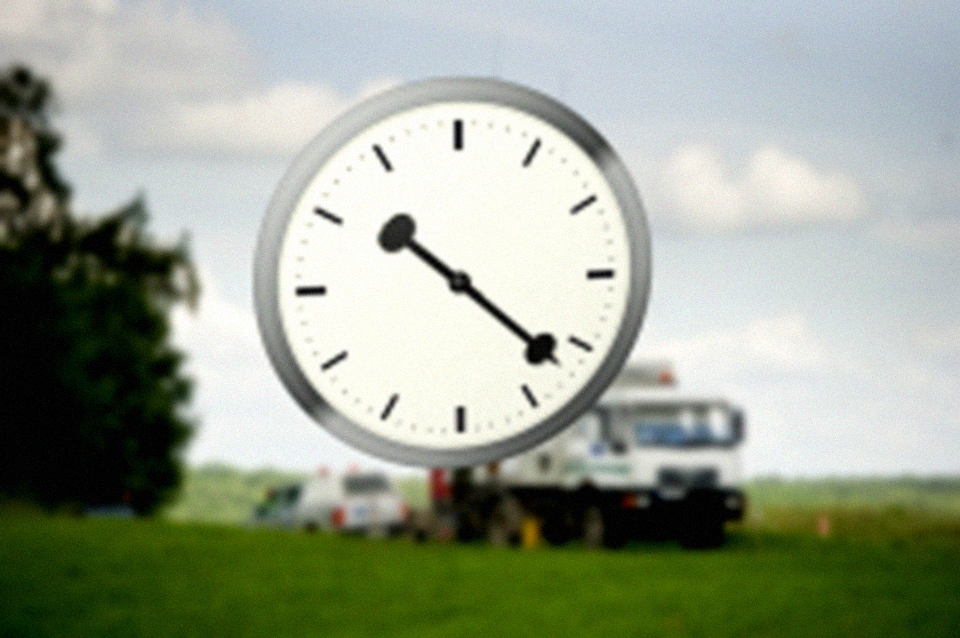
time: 10:22
